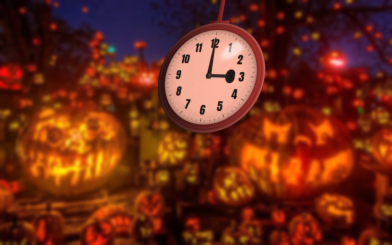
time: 3:00
